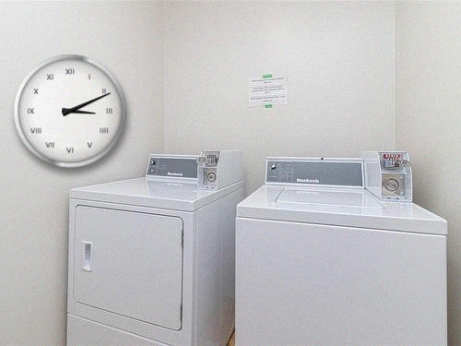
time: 3:11
